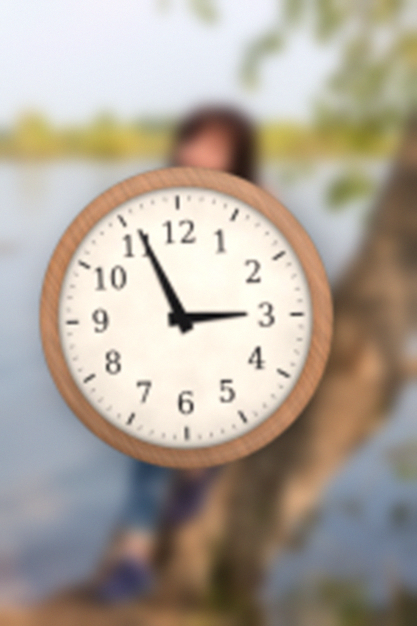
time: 2:56
